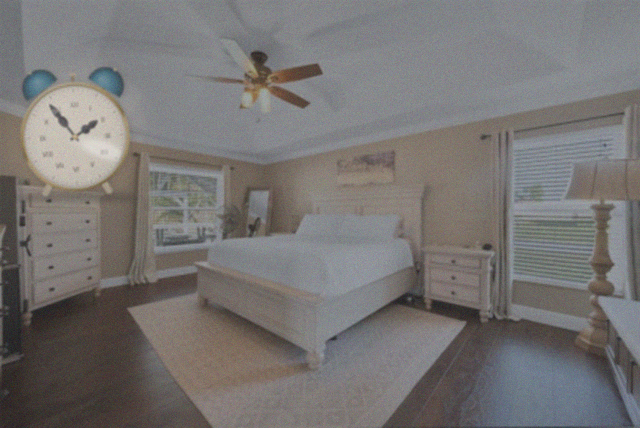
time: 1:54
